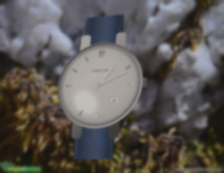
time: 1:11
